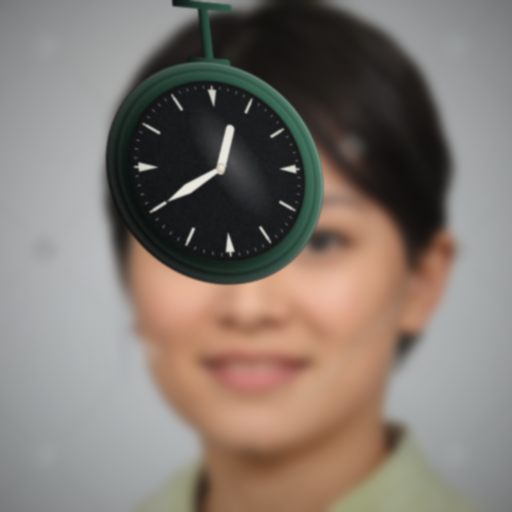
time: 12:40
